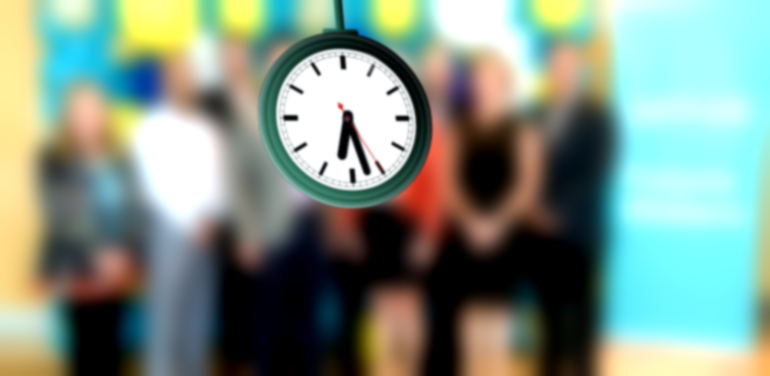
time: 6:27:25
